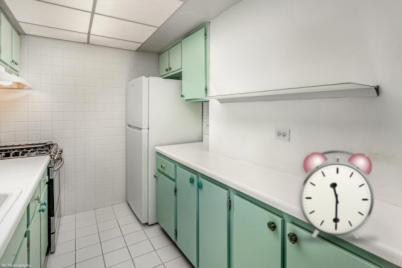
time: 11:30
